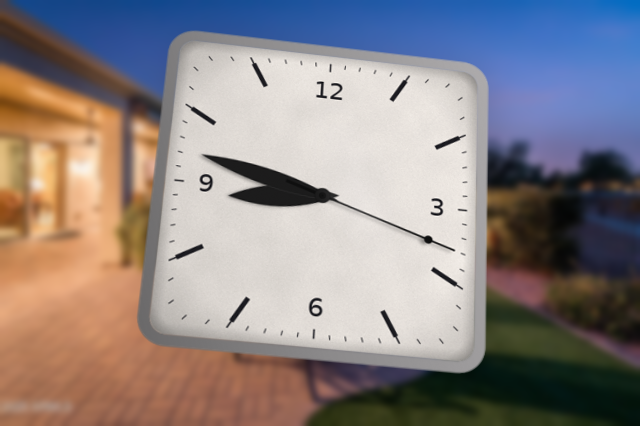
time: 8:47:18
